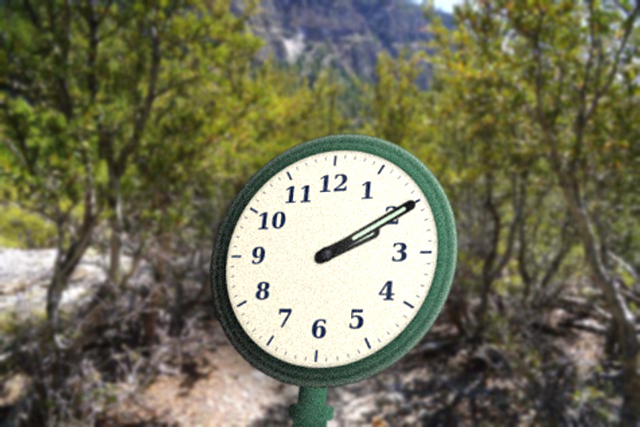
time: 2:10
